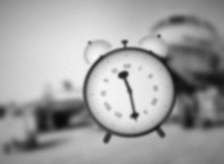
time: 11:29
